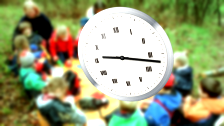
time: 9:17
